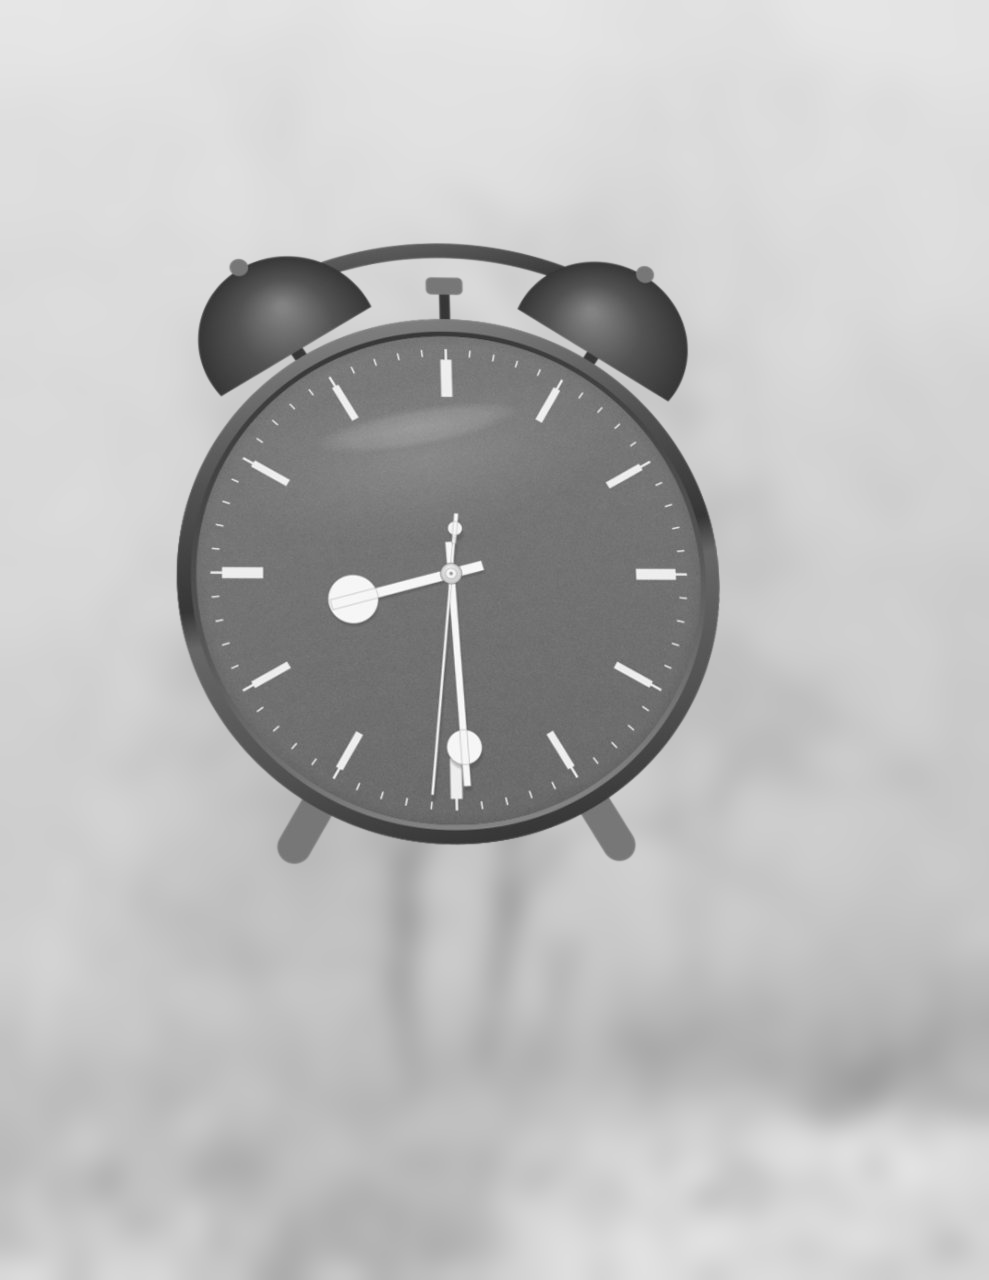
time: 8:29:31
